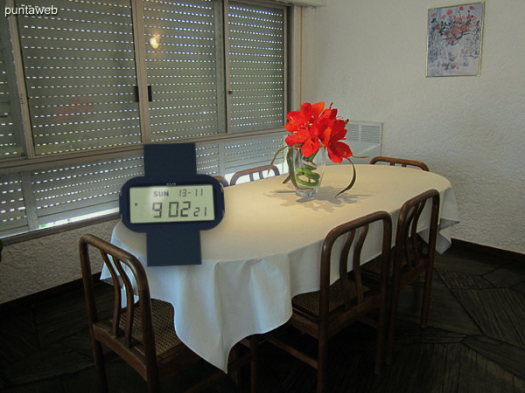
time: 9:02:21
